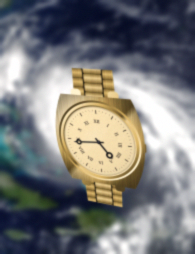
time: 4:44
